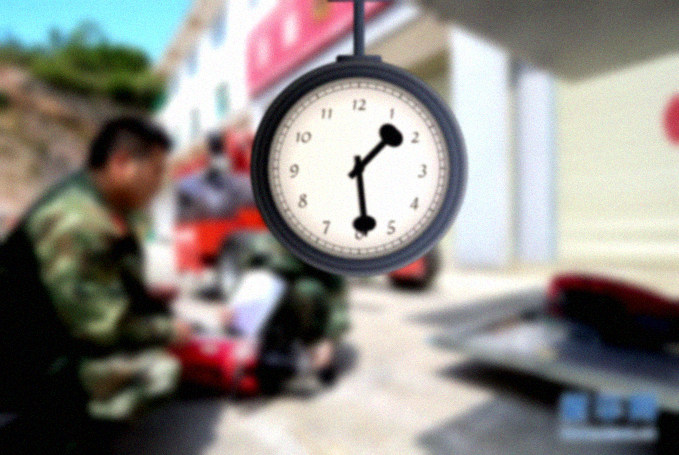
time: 1:29
